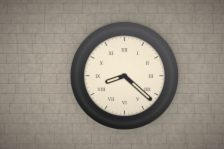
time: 8:22
